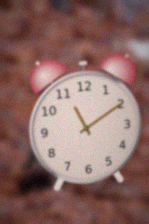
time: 11:10
